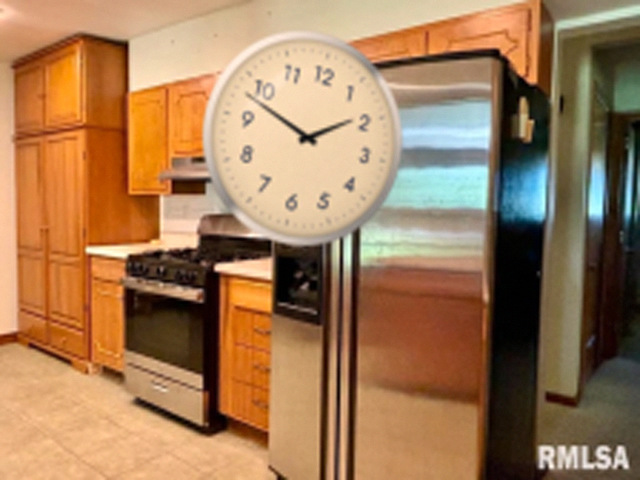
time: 1:48
